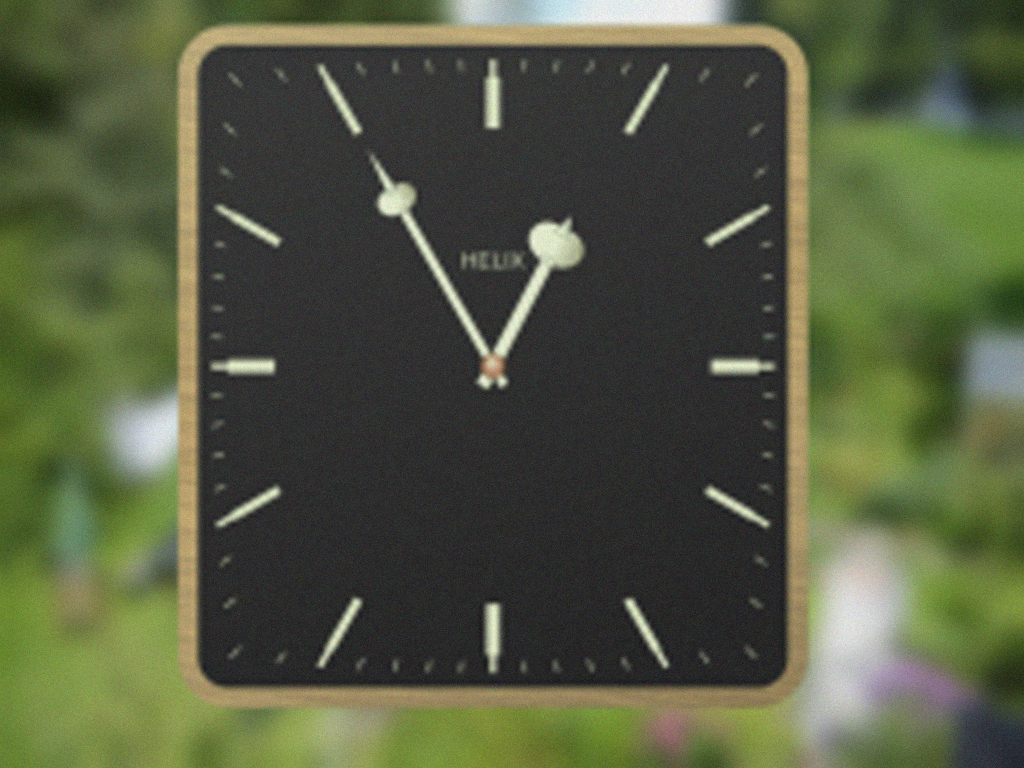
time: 12:55
